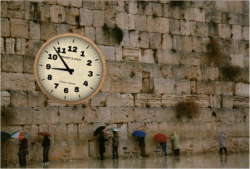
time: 8:53
